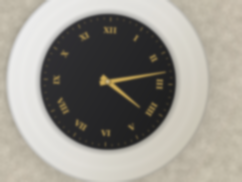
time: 4:13
